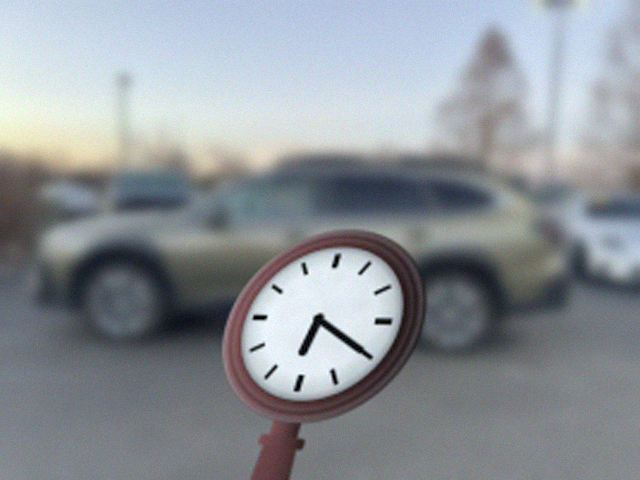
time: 6:20
